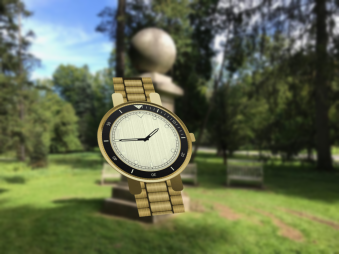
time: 1:45
